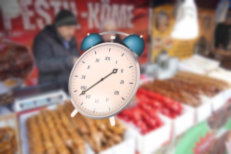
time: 1:38
